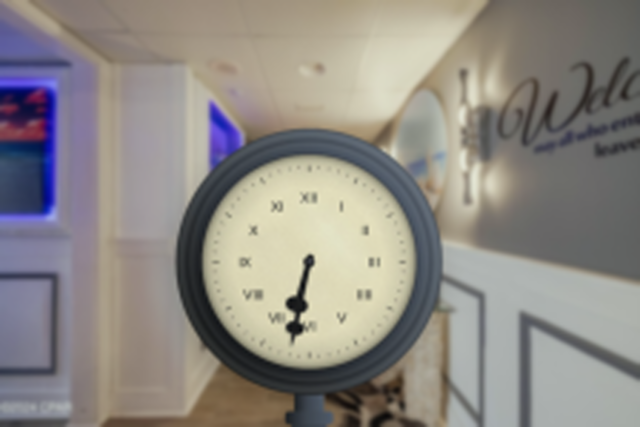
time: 6:32
